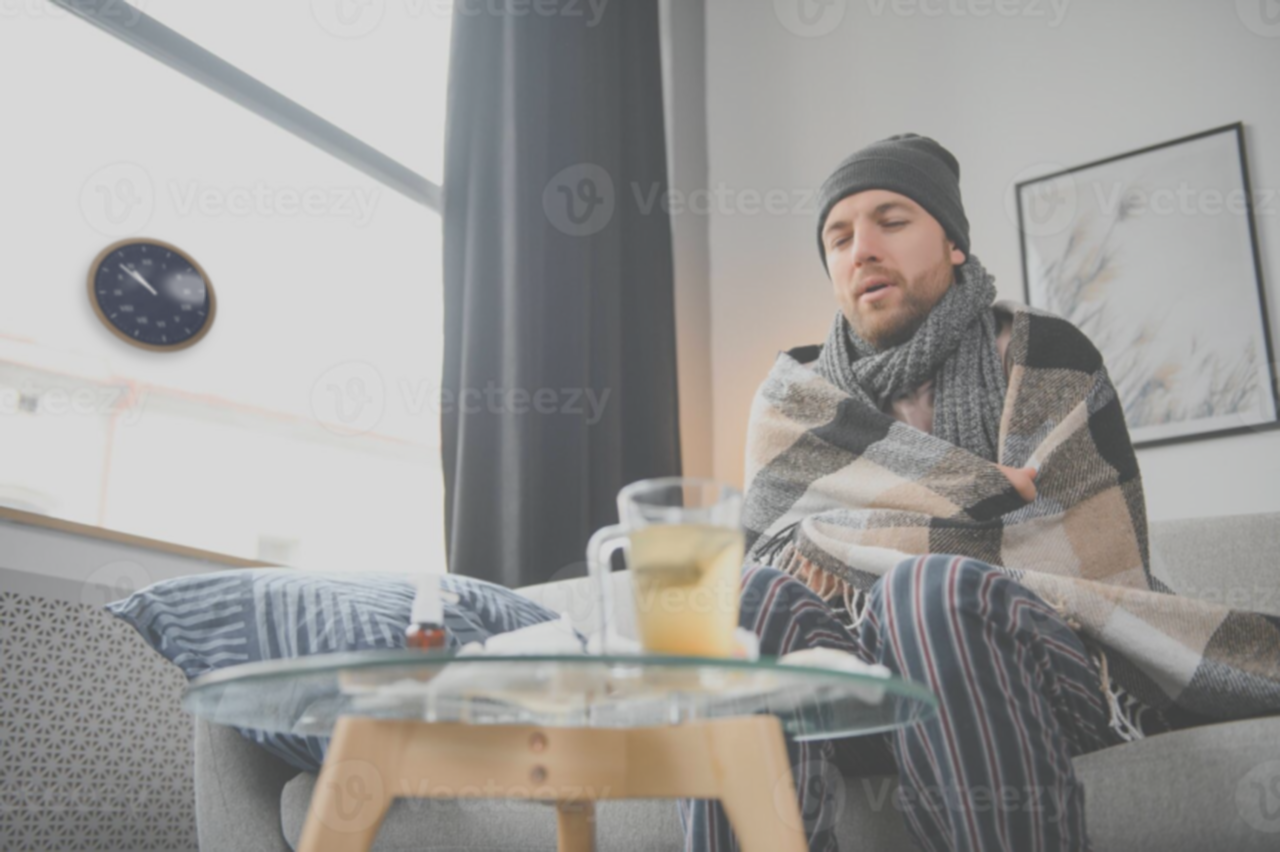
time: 10:53
